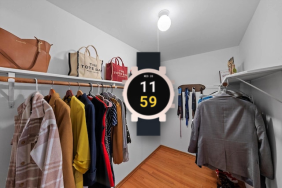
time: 11:59
